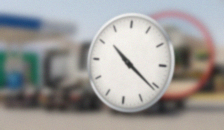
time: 10:21
